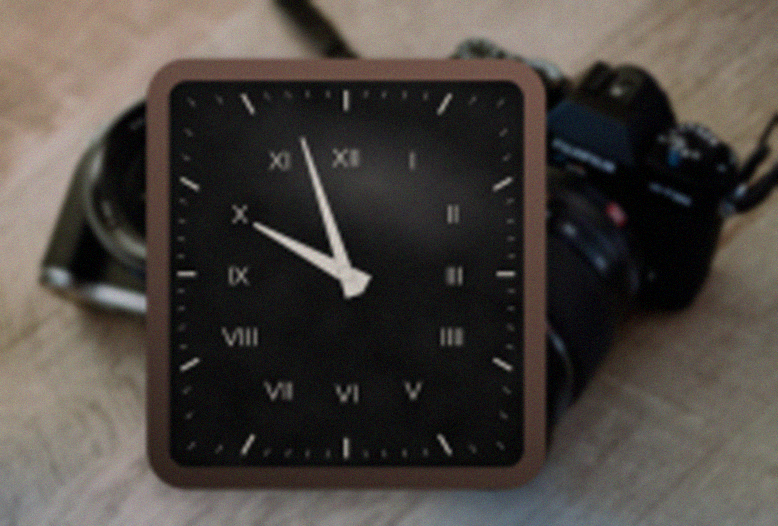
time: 9:57
